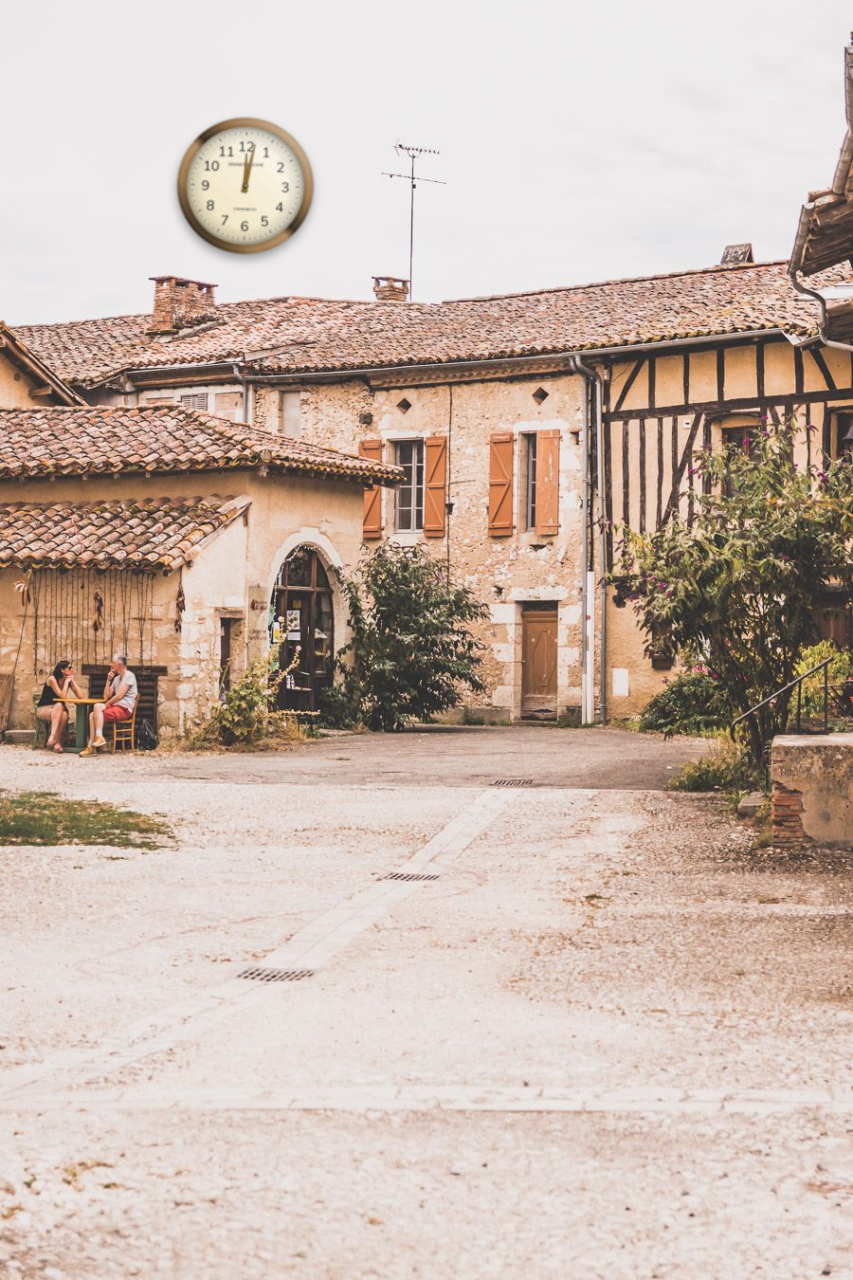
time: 12:02
